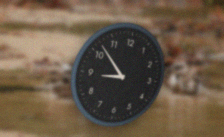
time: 8:52
